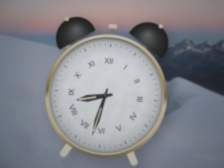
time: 8:32
